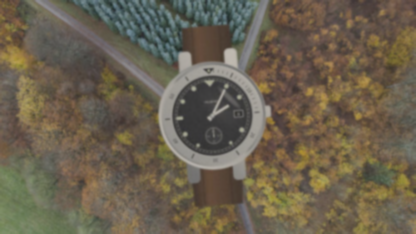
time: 2:05
